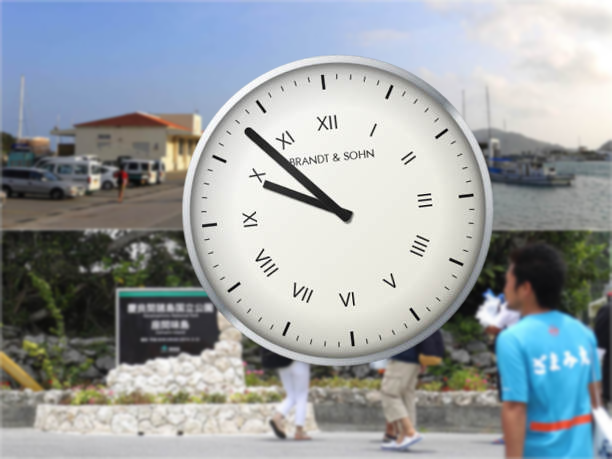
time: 9:53
